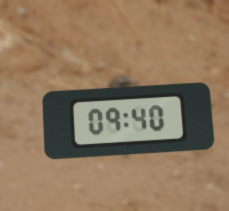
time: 9:40
